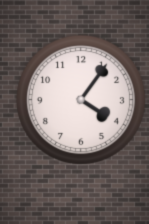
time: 4:06
